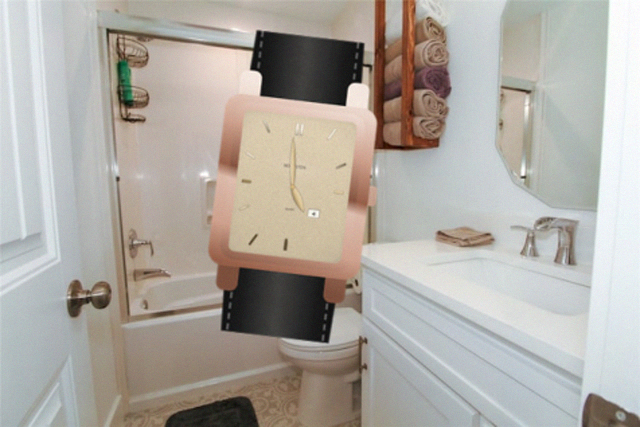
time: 4:59
